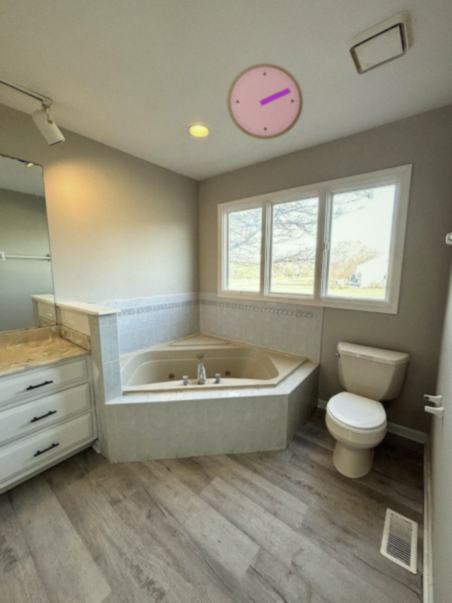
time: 2:11
